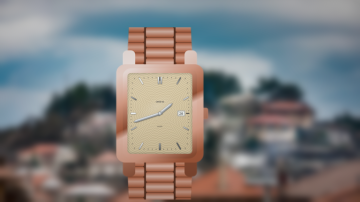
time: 1:42
